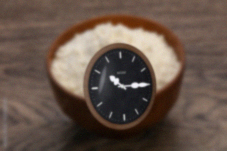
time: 10:15
